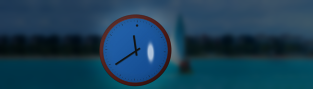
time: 11:39
